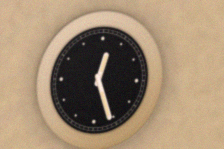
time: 12:26
